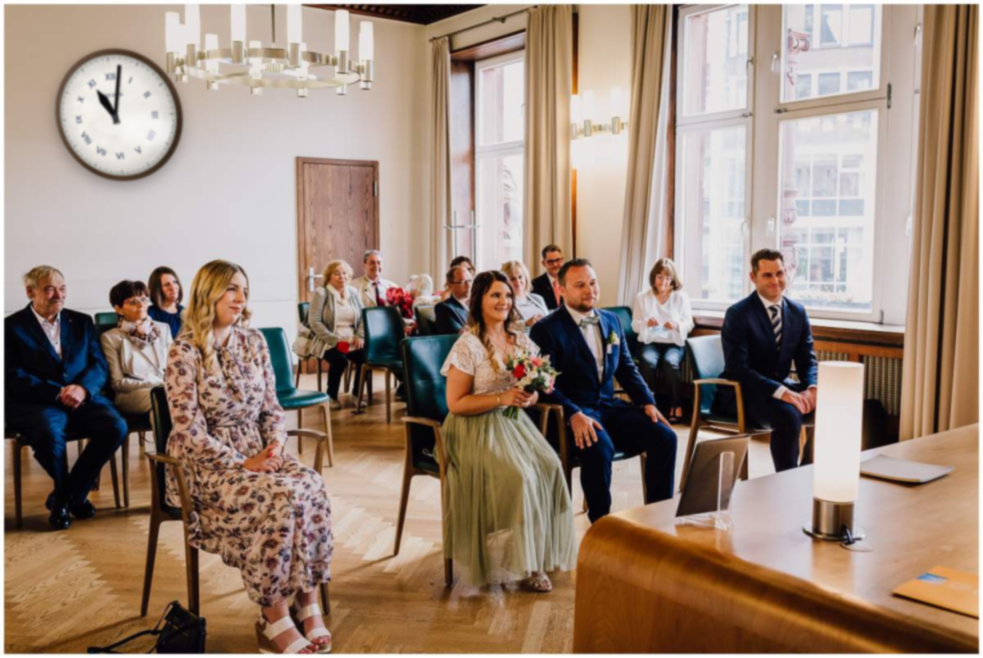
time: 11:02
